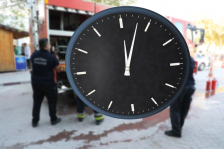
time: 12:03
